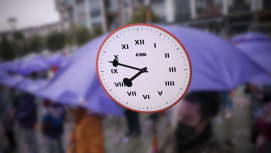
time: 7:48
